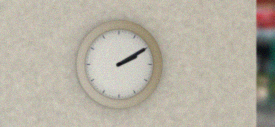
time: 2:10
